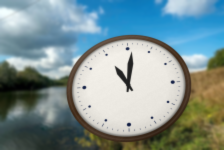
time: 11:01
